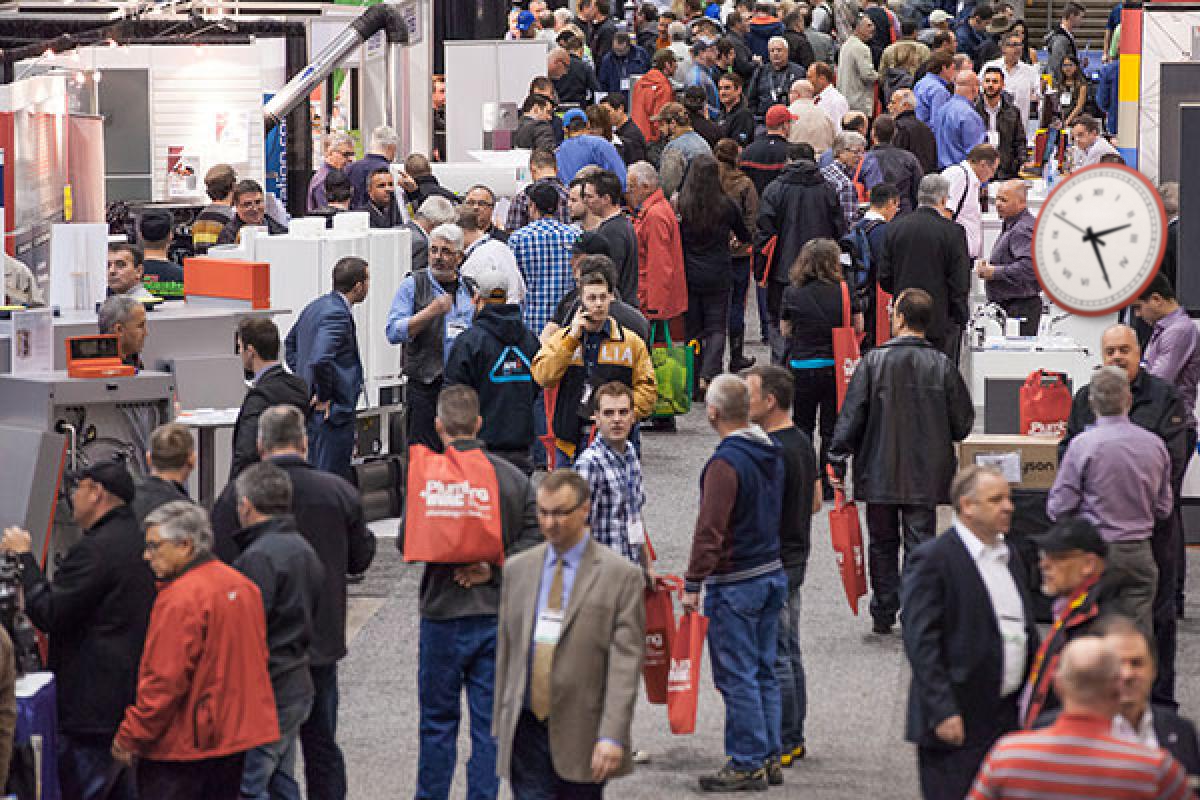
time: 2:24:49
